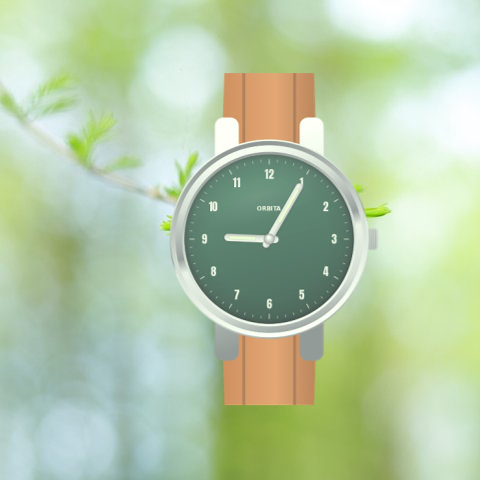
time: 9:05
